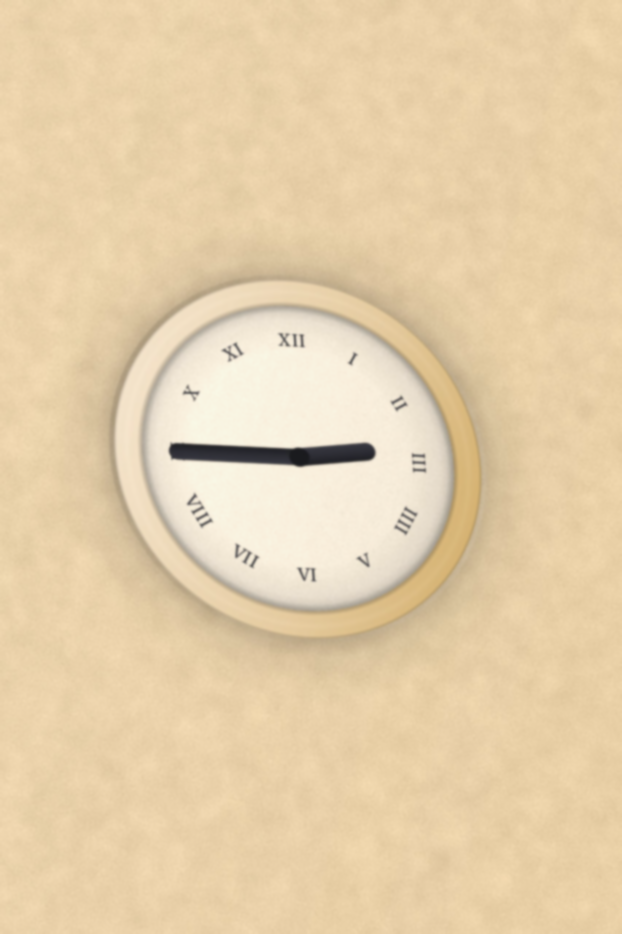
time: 2:45
